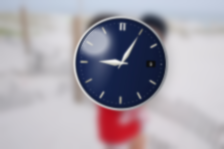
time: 9:05
